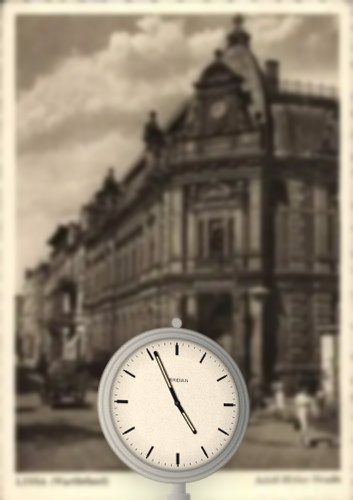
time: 4:56
